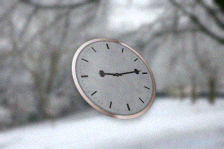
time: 9:14
